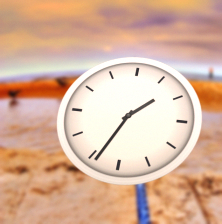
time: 1:34
